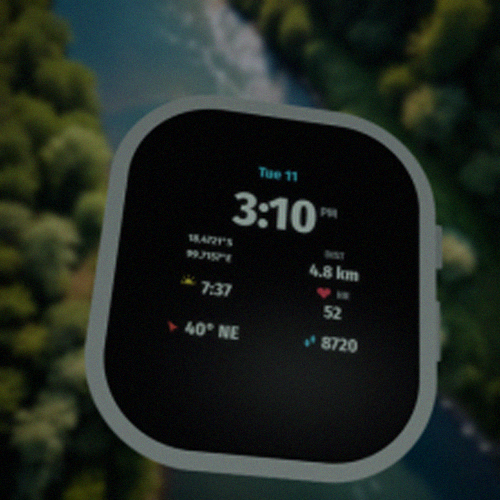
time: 3:10
